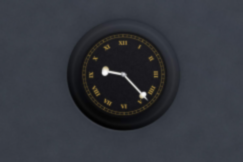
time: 9:23
